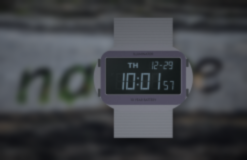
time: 10:01
